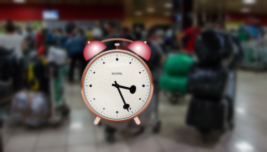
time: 3:26
